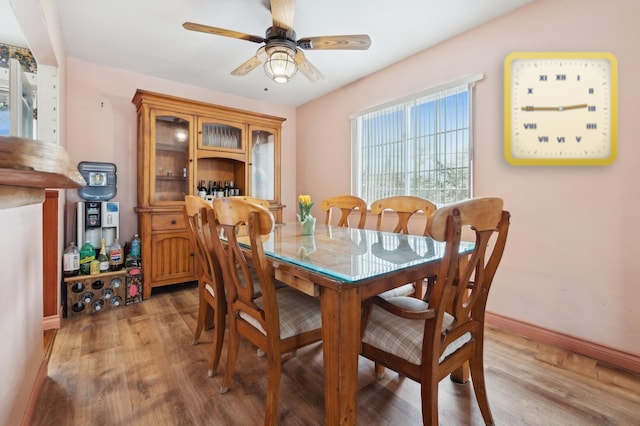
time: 2:45
